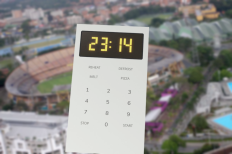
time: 23:14
